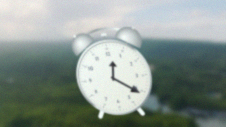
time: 12:21
